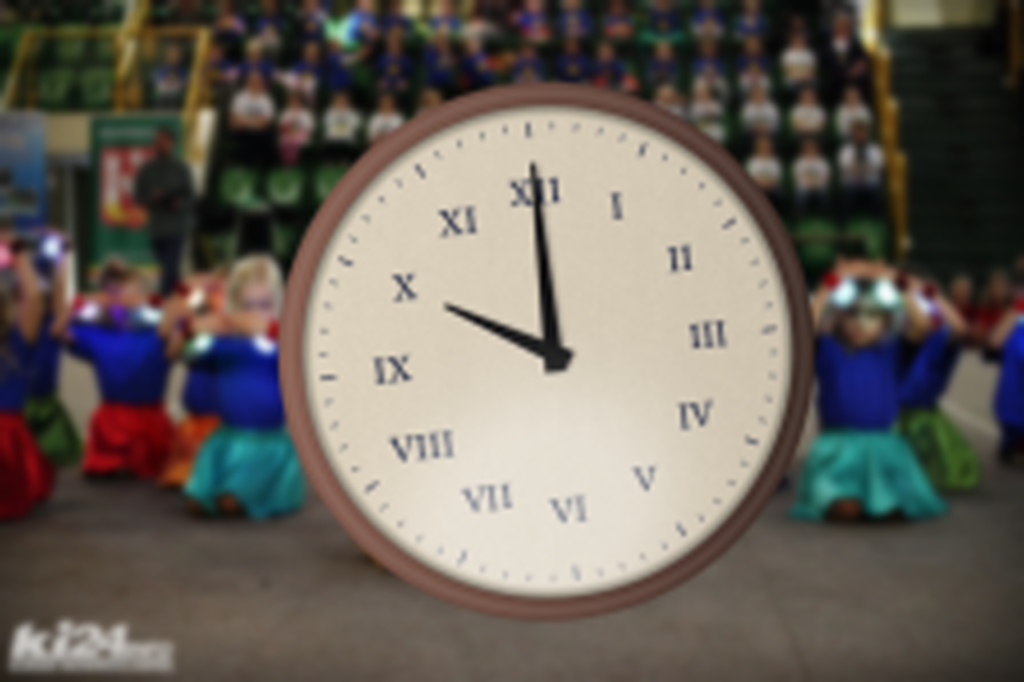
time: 10:00
